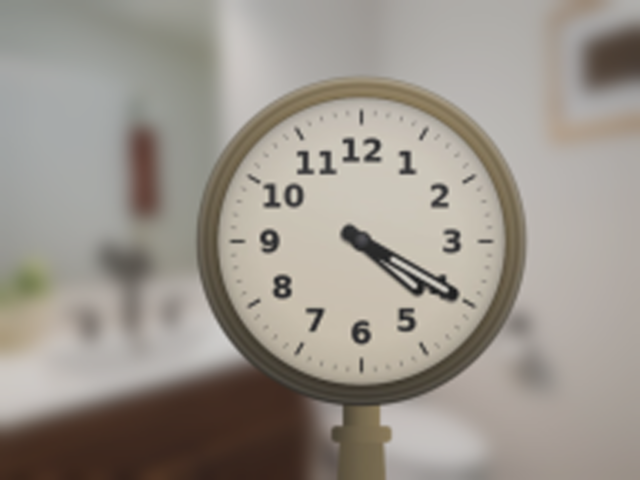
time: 4:20
